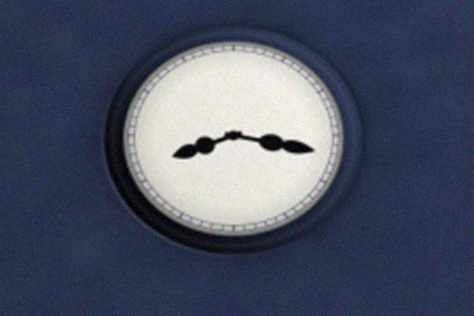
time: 8:17
